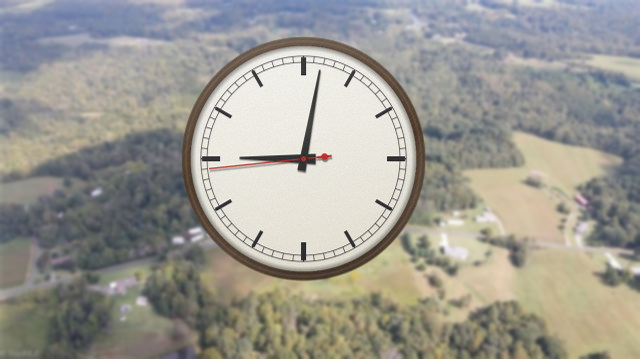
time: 9:01:44
